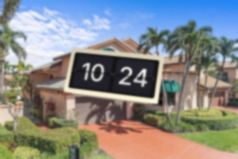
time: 10:24
